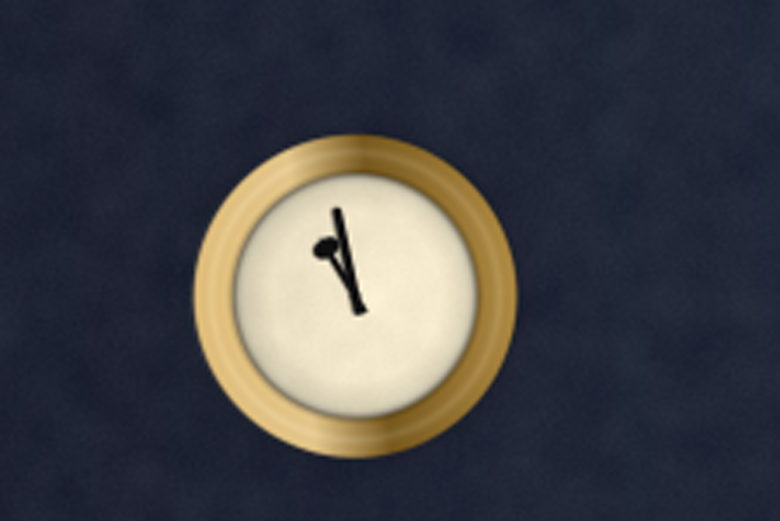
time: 10:58
